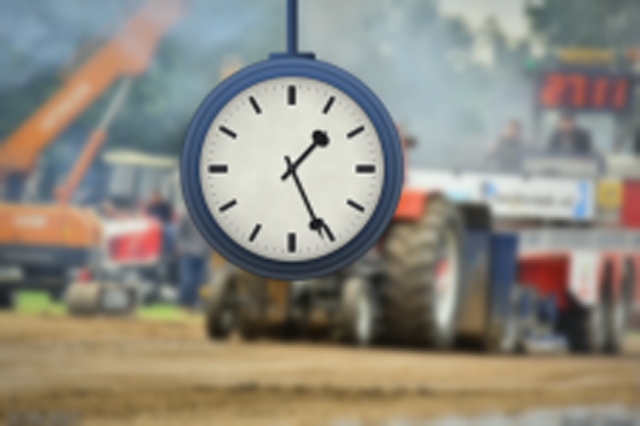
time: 1:26
